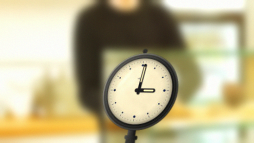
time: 3:01
